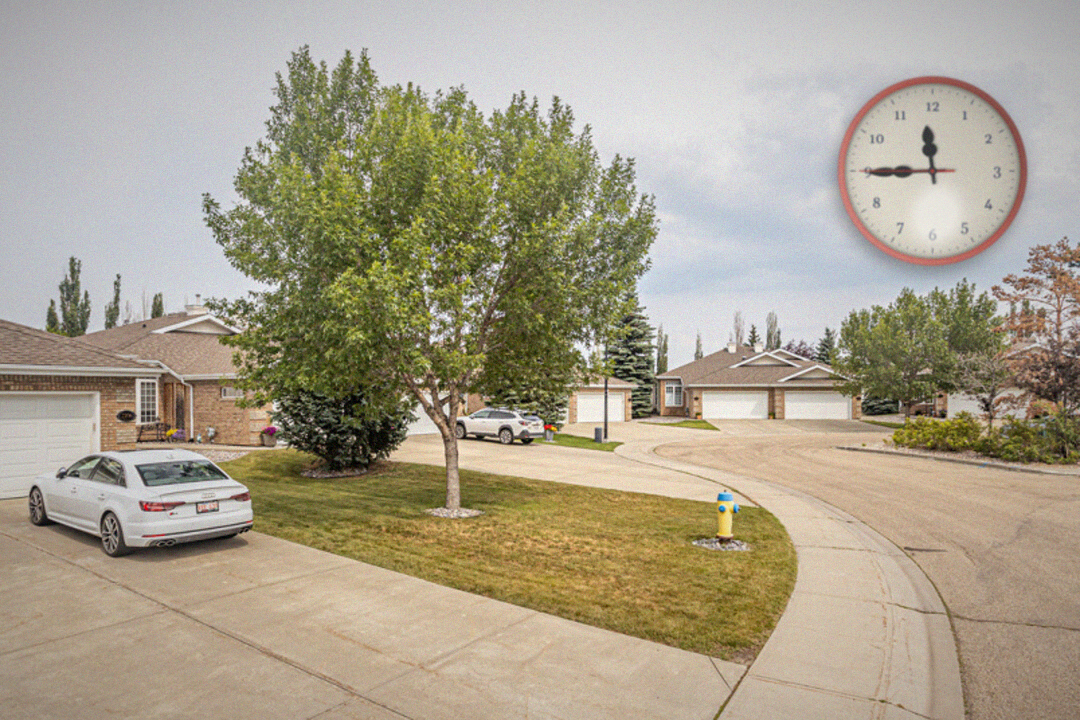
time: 11:44:45
